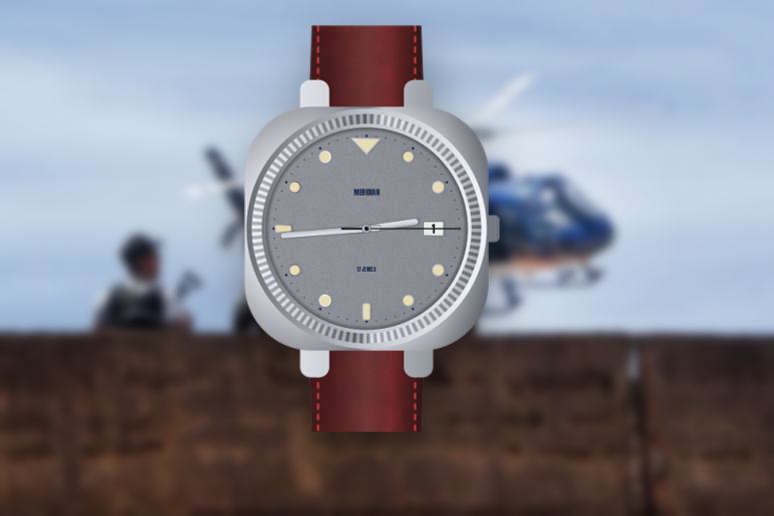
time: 2:44:15
